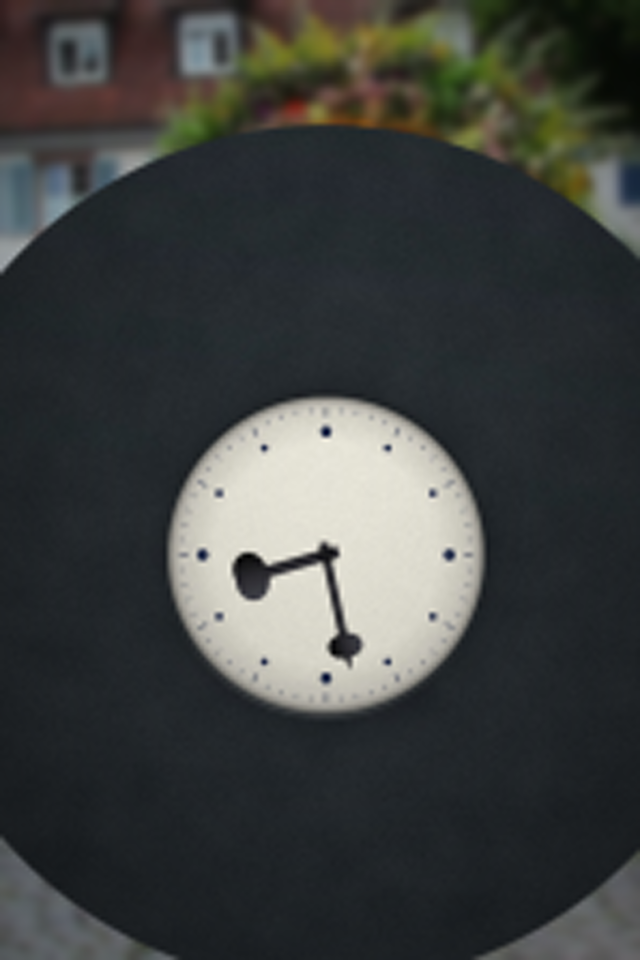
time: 8:28
